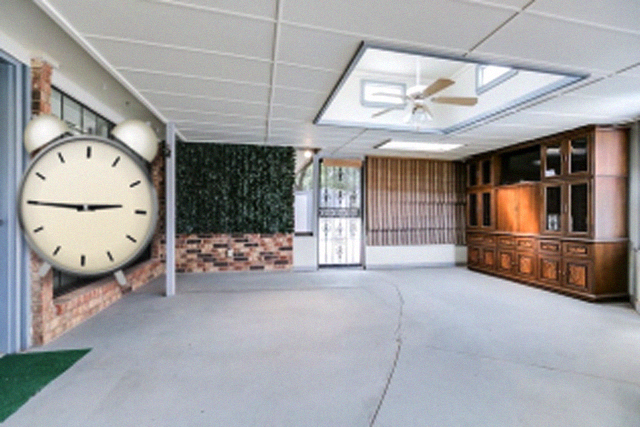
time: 2:45
